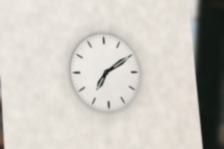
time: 7:10
